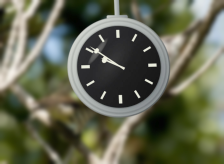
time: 9:51
